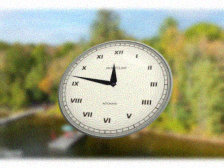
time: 11:47
